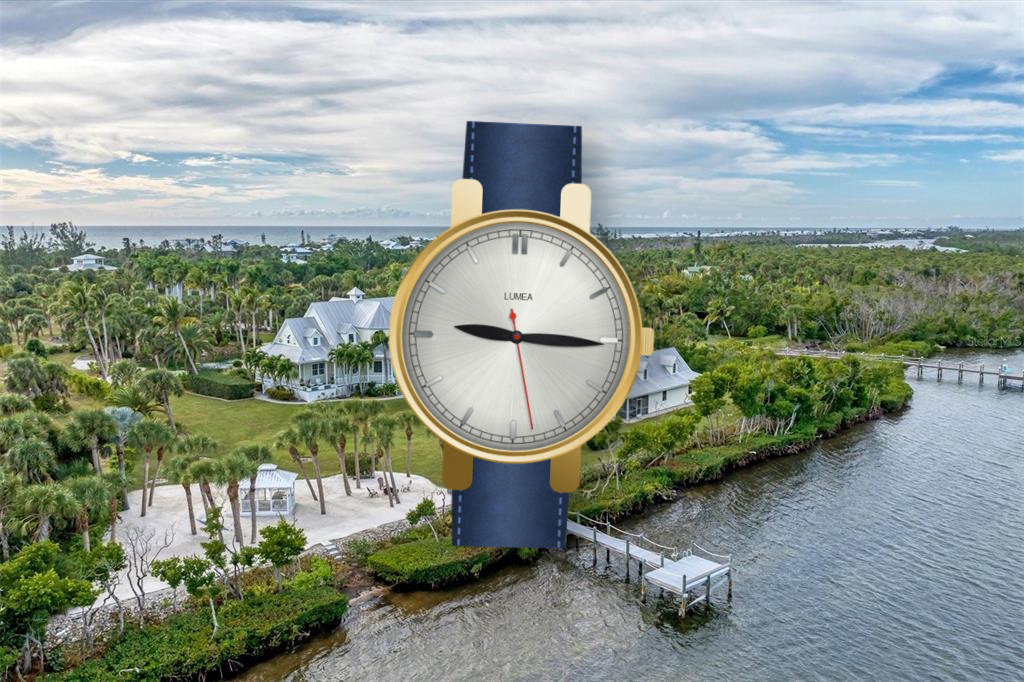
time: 9:15:28
